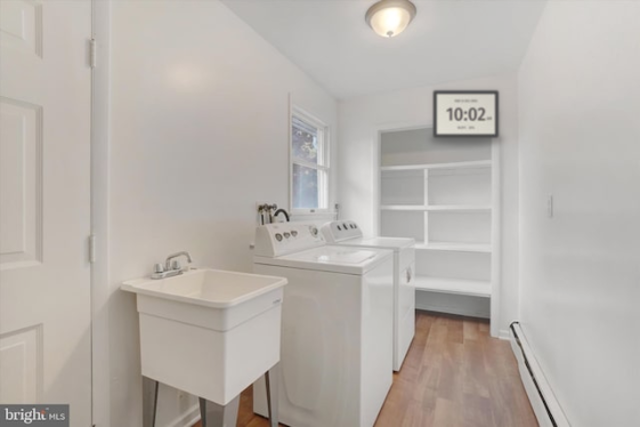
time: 10:02
